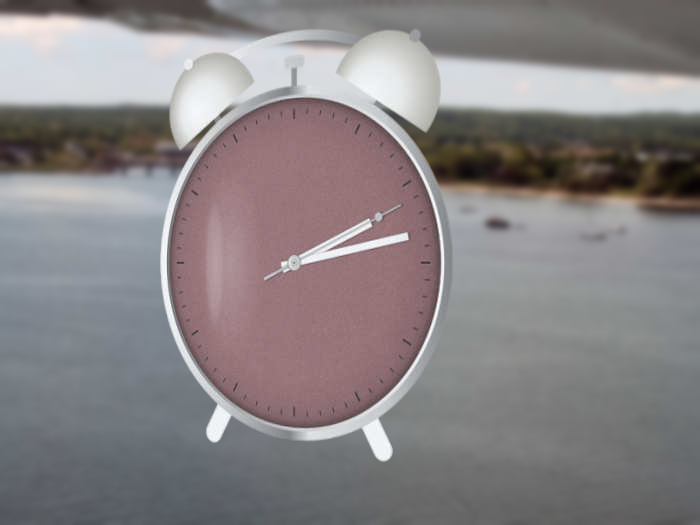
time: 2:13:11
